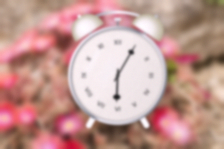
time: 6:05
